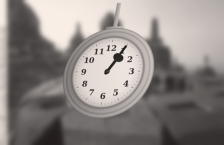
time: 1:05
